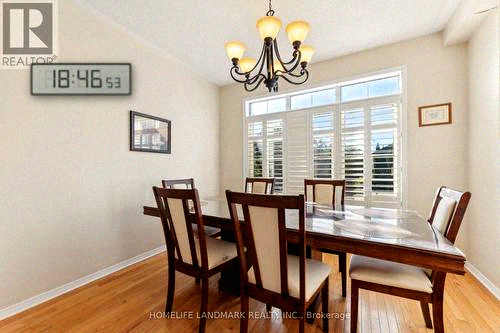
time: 18:46:53
